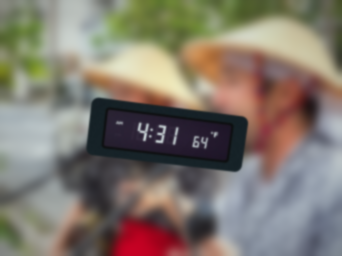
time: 4:31
